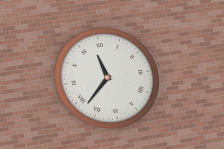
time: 11:38
